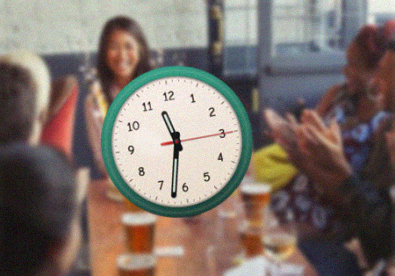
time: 11:32:15
